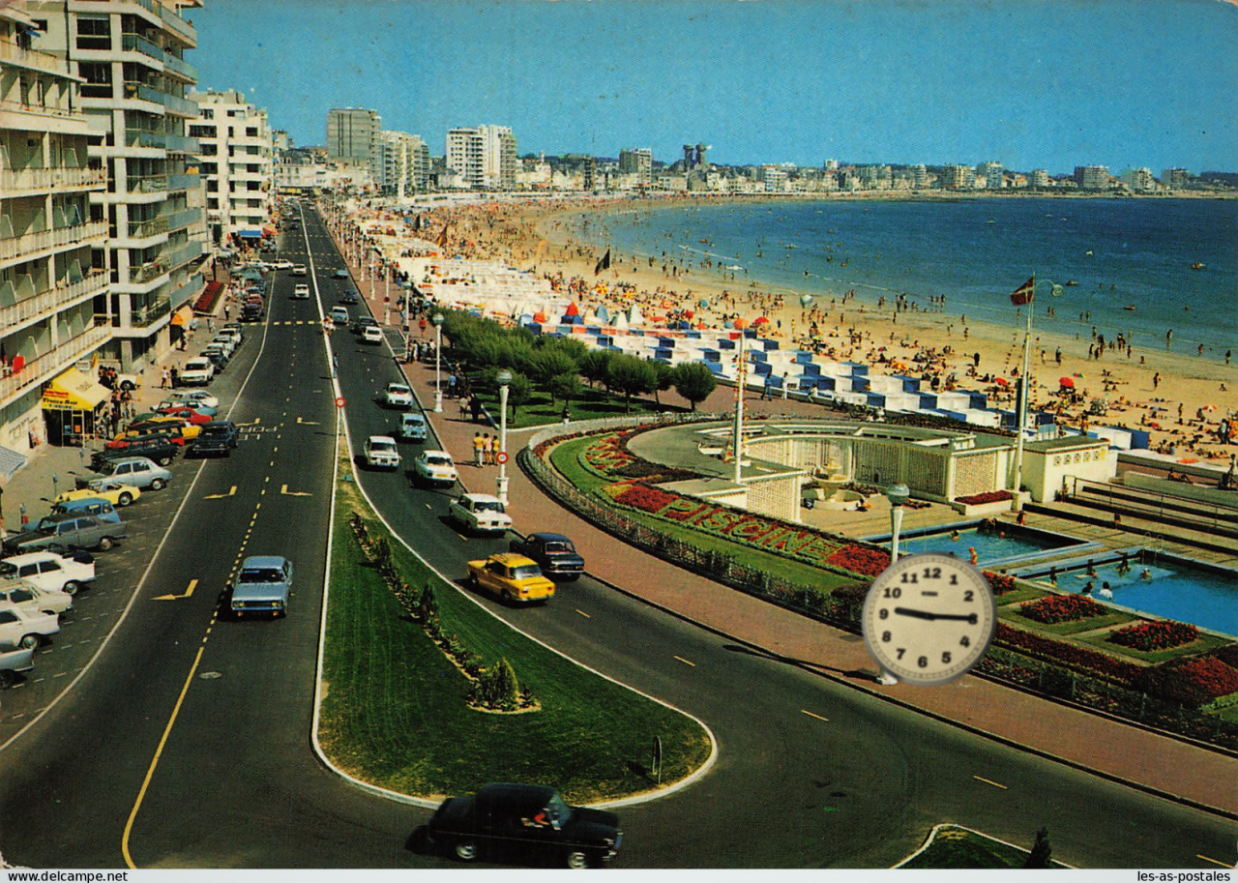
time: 9:15
